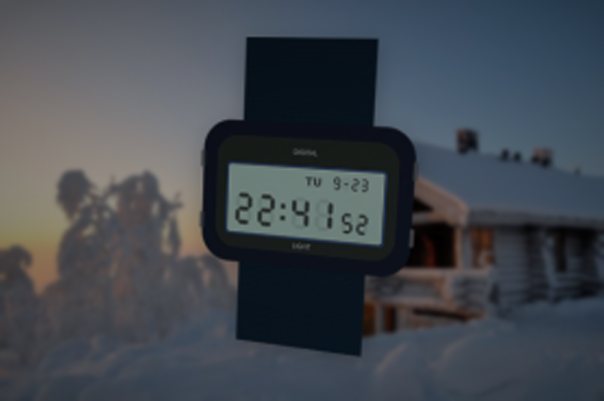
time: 22:41:52
